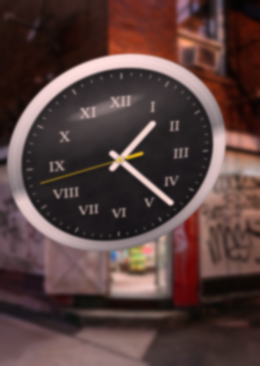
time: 1:22:43
